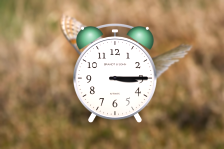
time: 3:15
